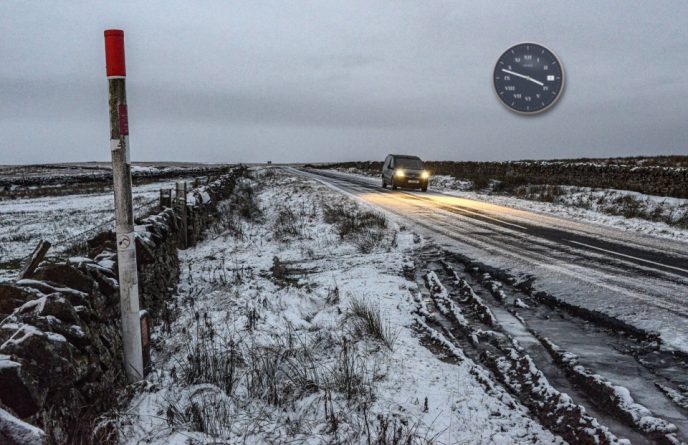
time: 3:48
